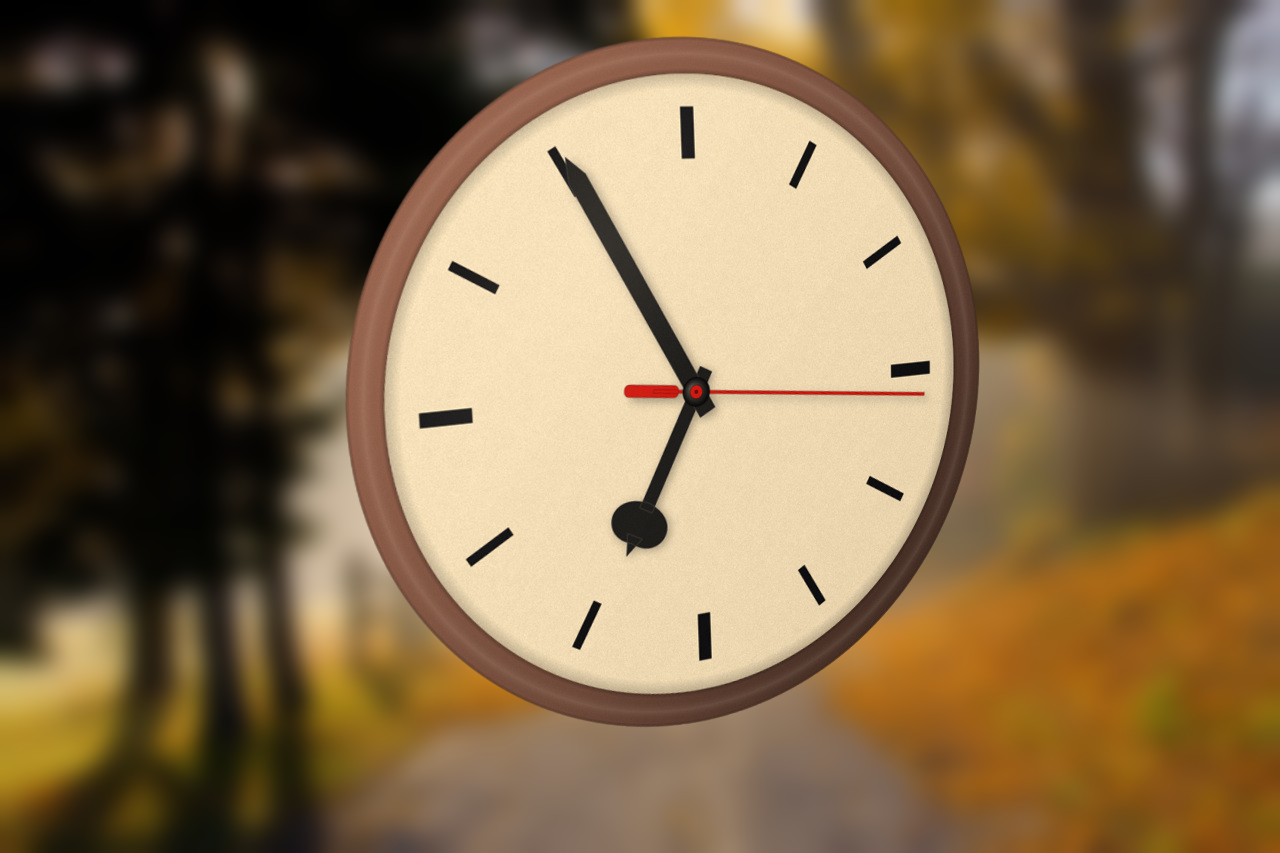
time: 6:55:16
